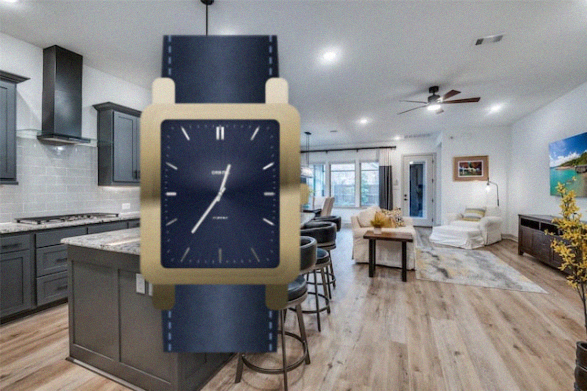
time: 12:36
